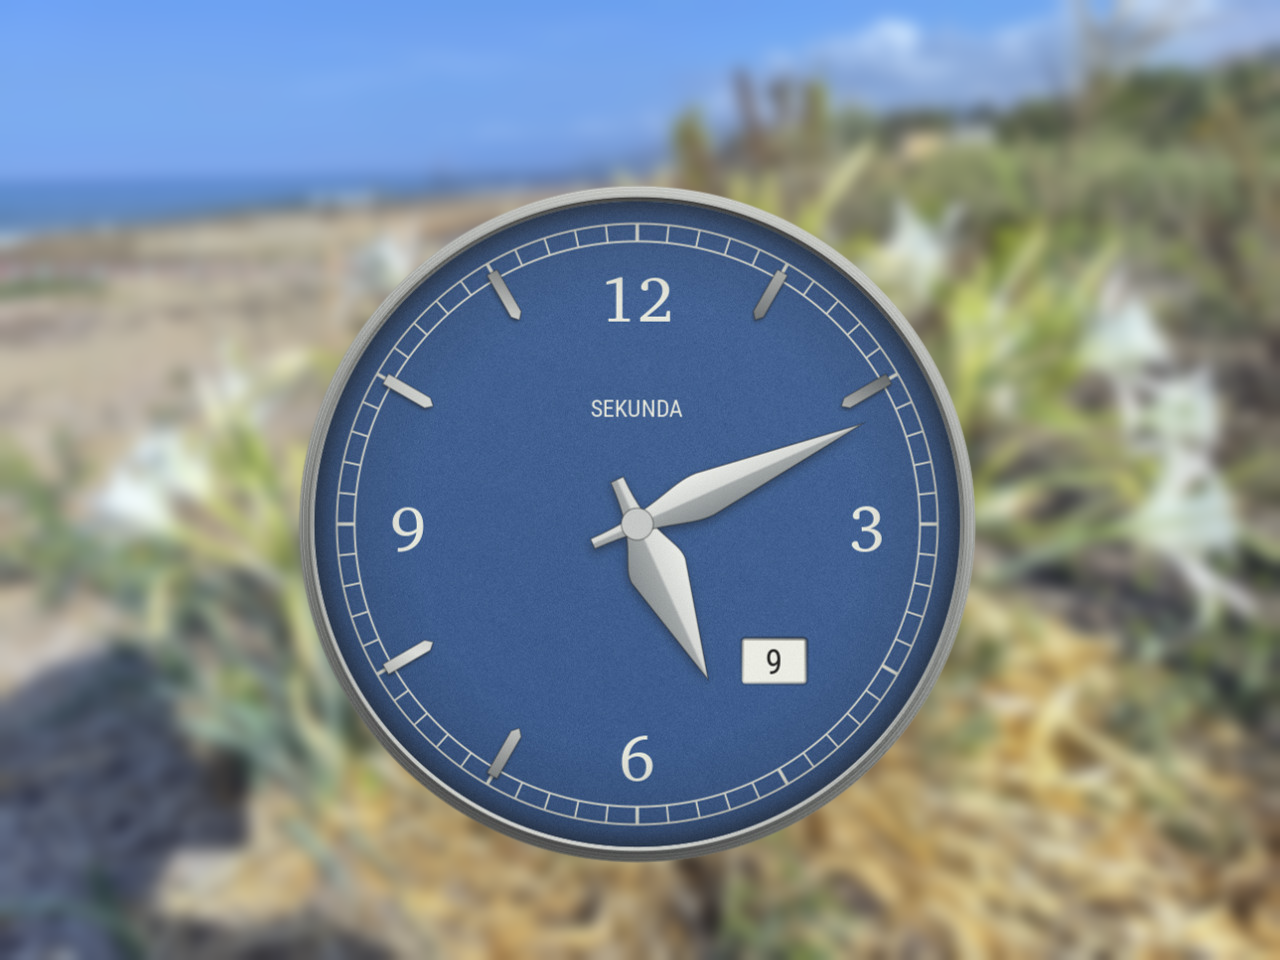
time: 5:11
